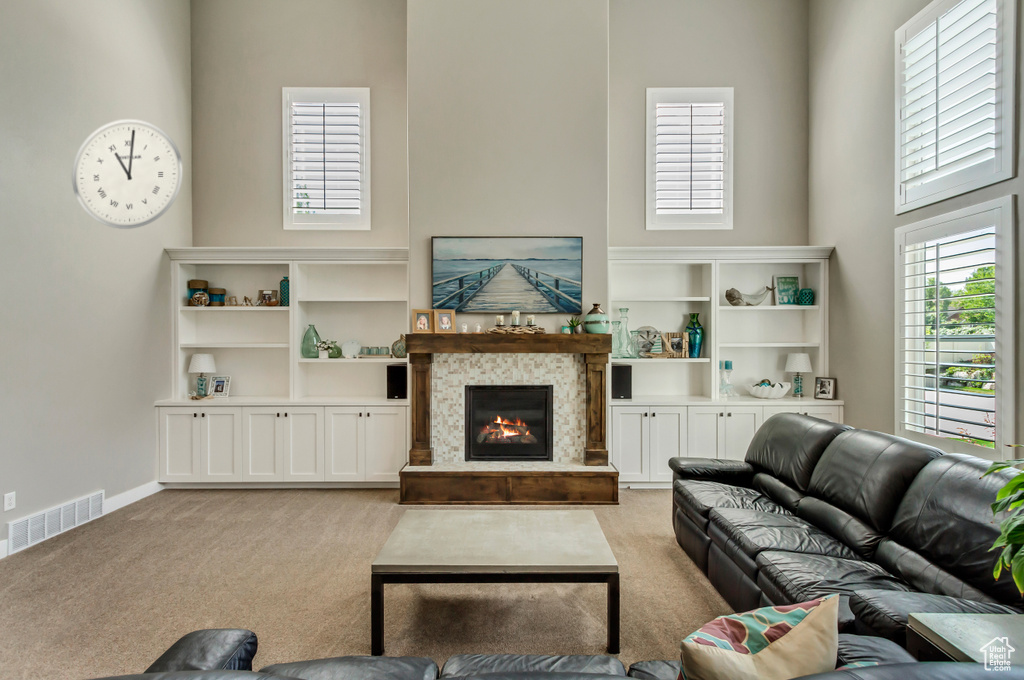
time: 11:01
